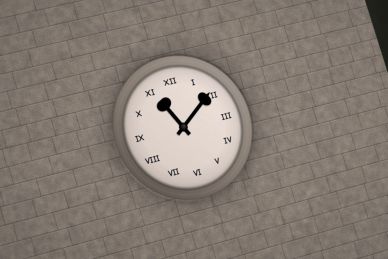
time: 11:09
